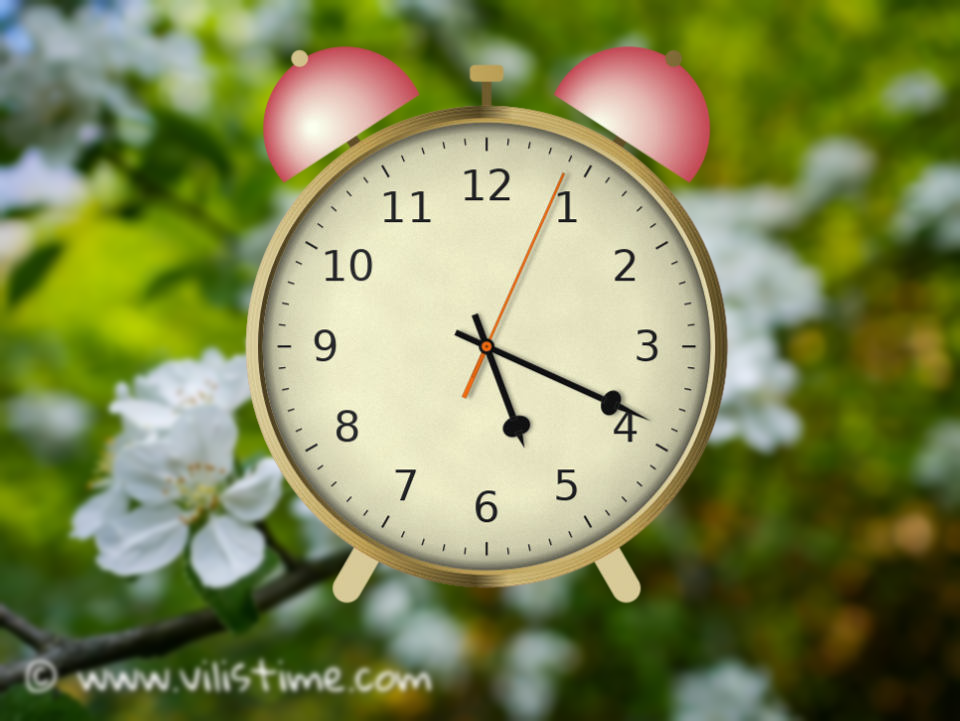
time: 5:19:04
